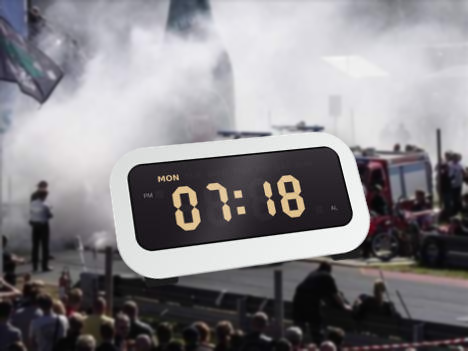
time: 7:18
